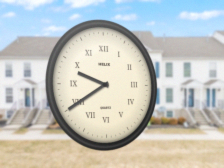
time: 9:40
